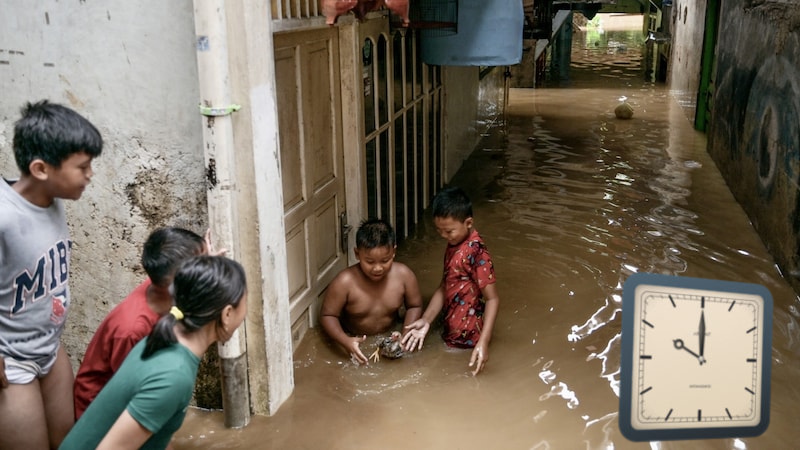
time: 10:00
